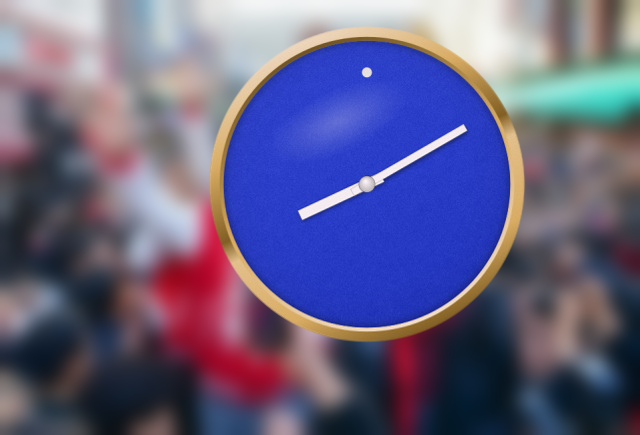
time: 8:10
